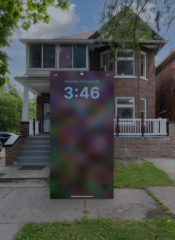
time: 3:46
